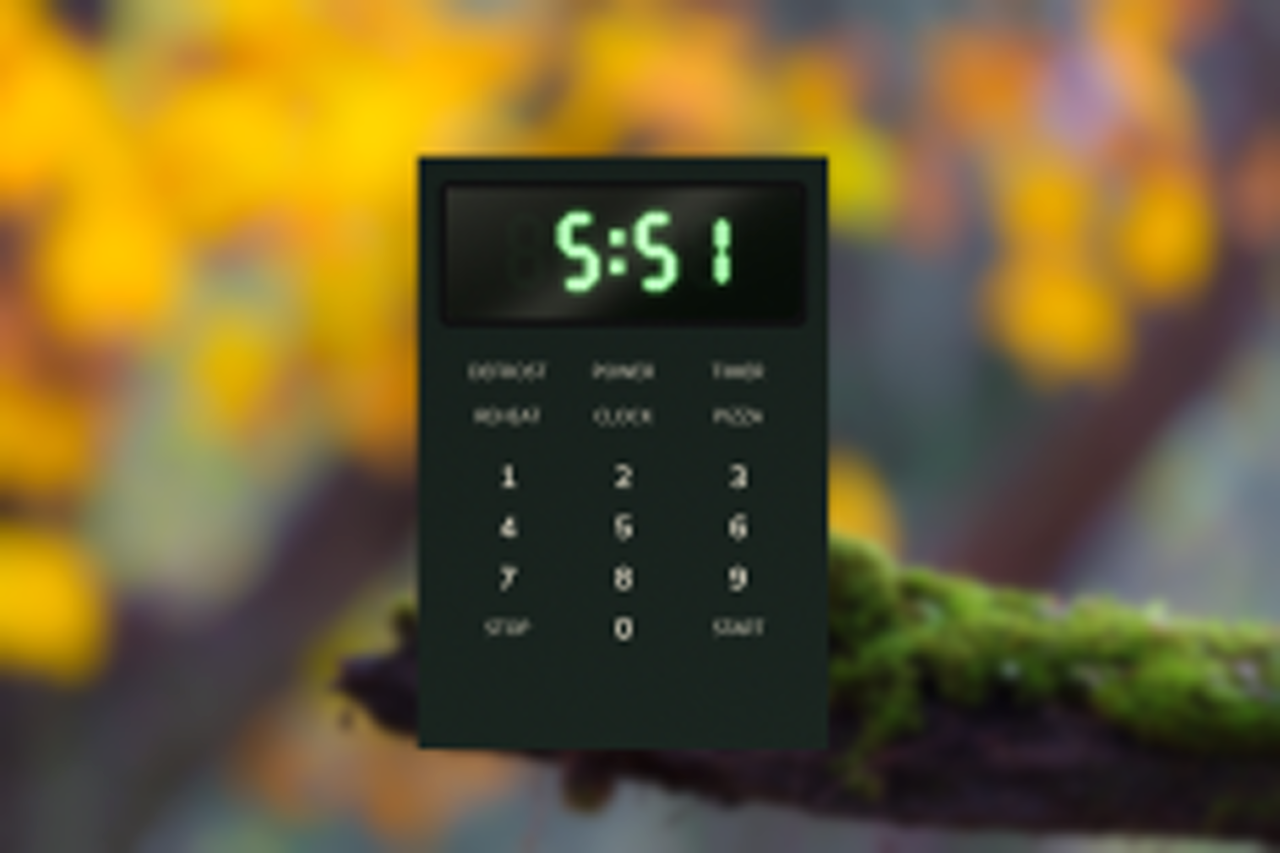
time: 5:51
